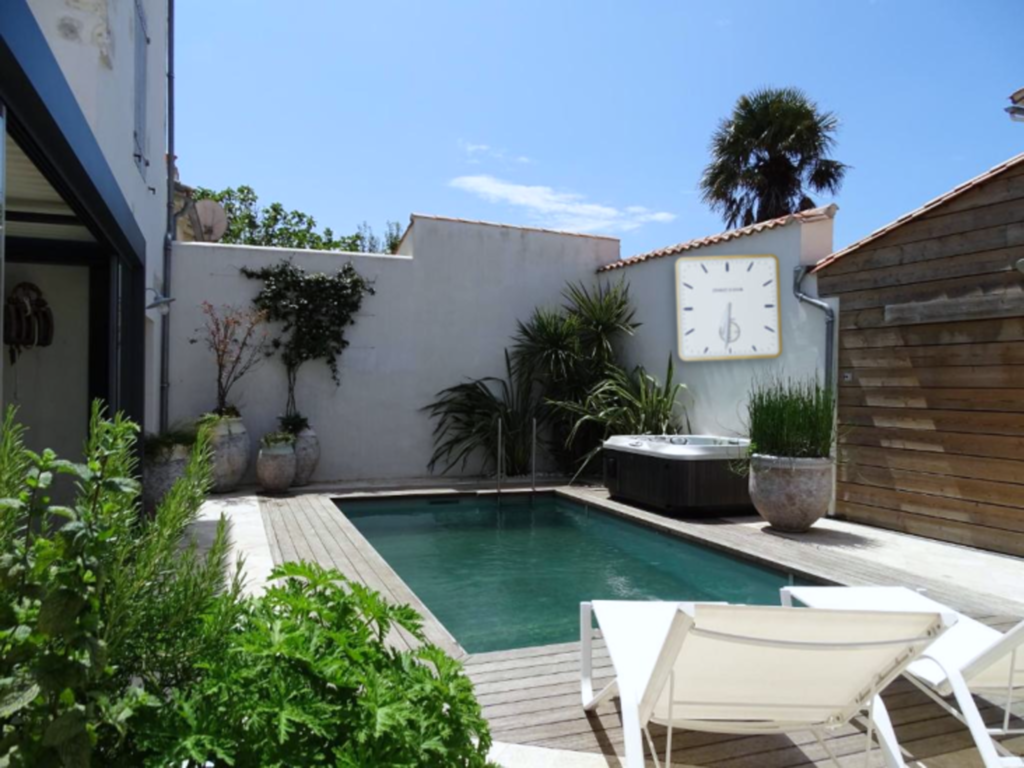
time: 6:31
